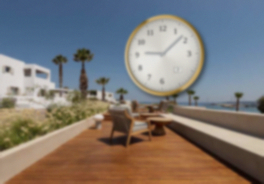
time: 9:08
